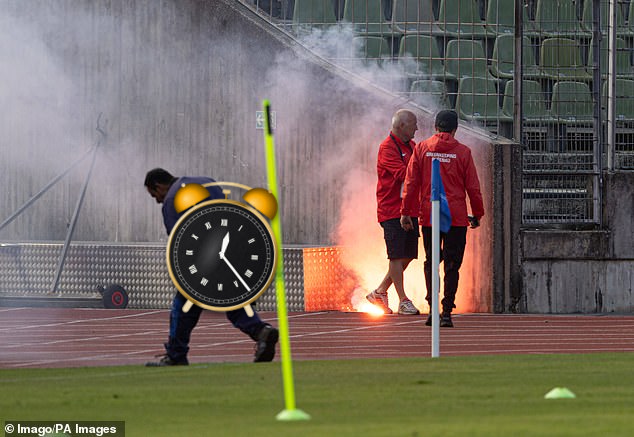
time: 12:23
